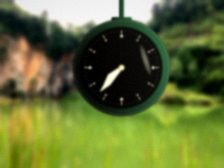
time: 7:37
